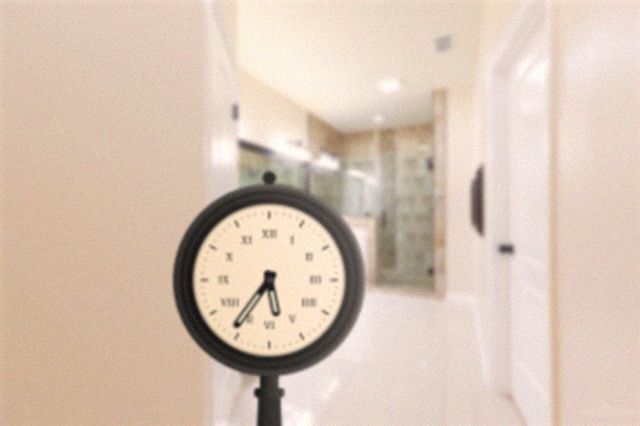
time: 5:36
